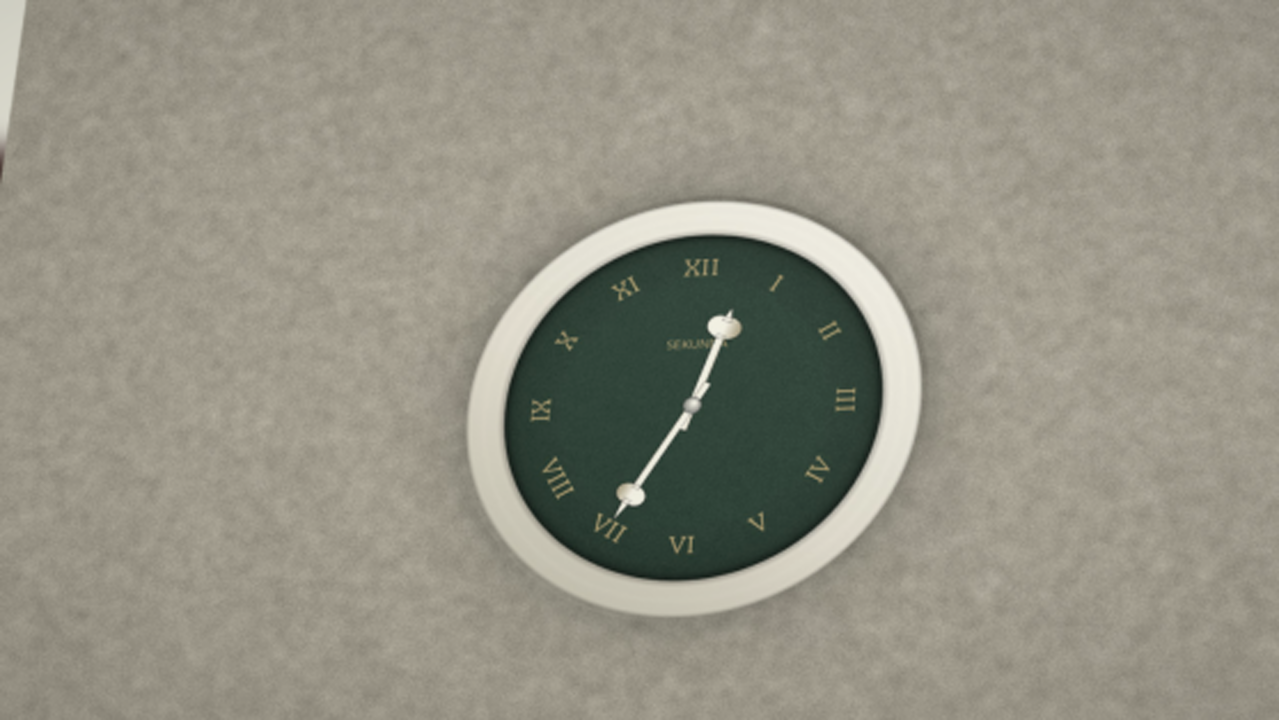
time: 12:35
